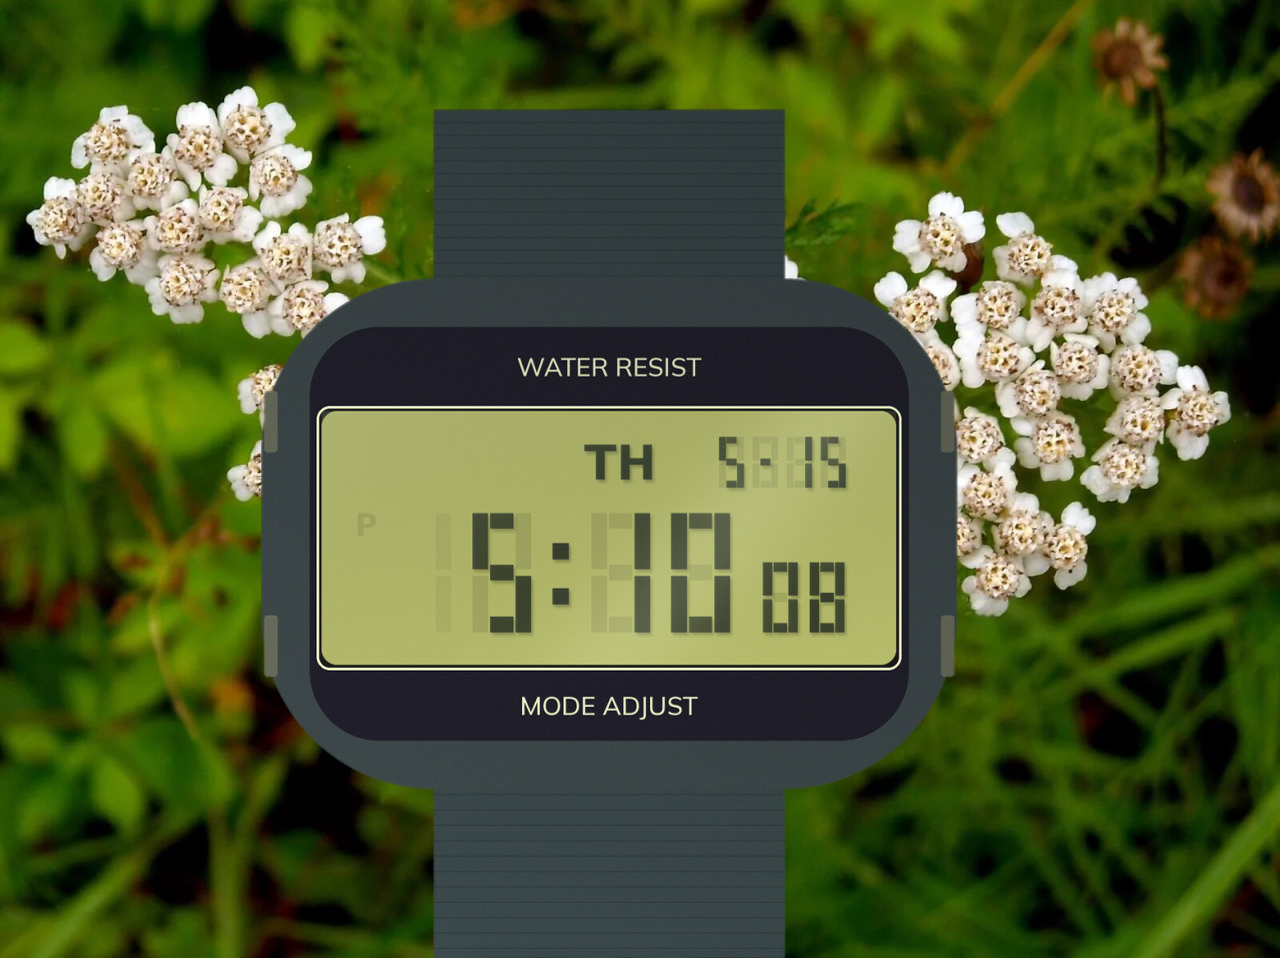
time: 5:10:08
